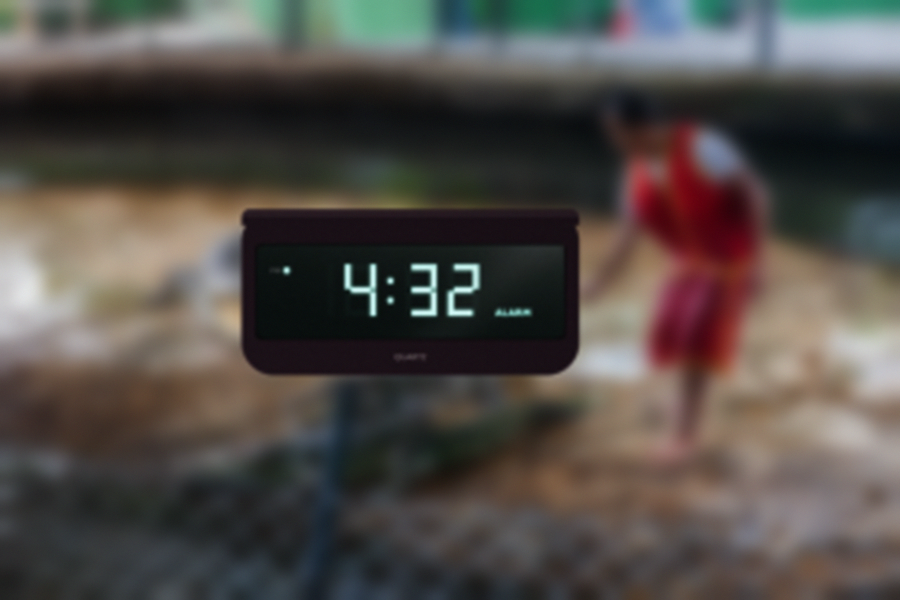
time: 4:32
